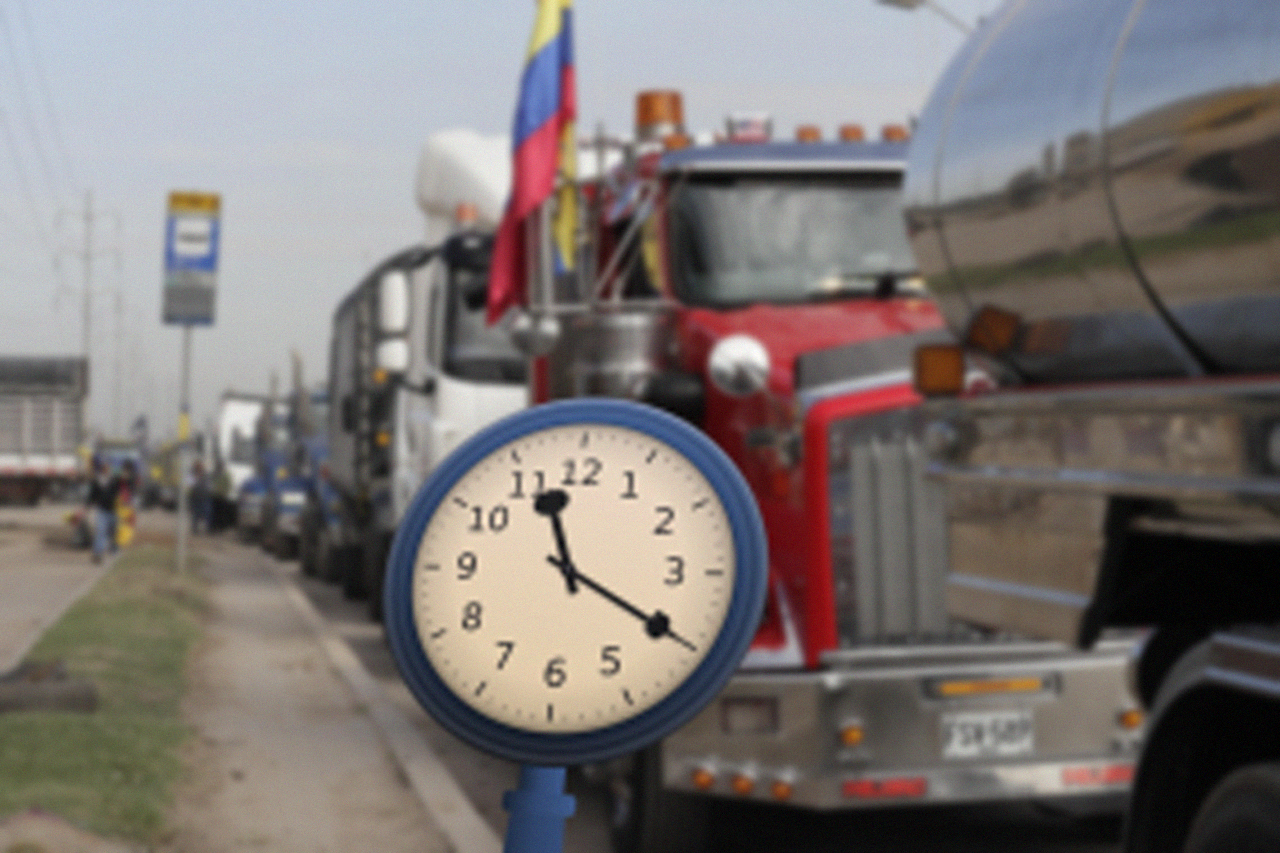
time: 11:20
